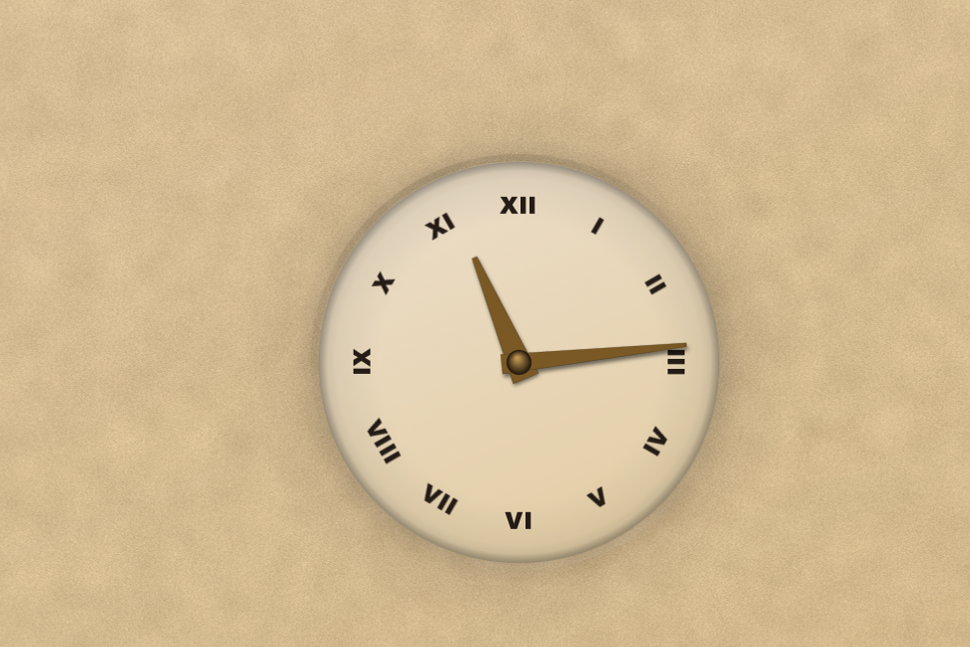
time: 11:14
